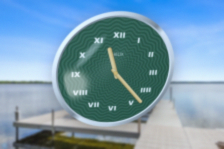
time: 11:23
